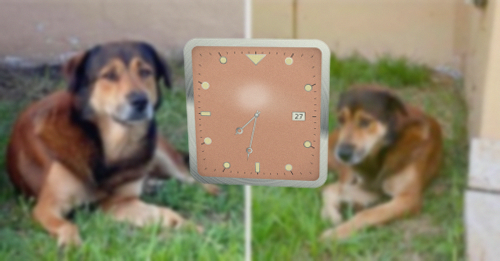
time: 7:32
